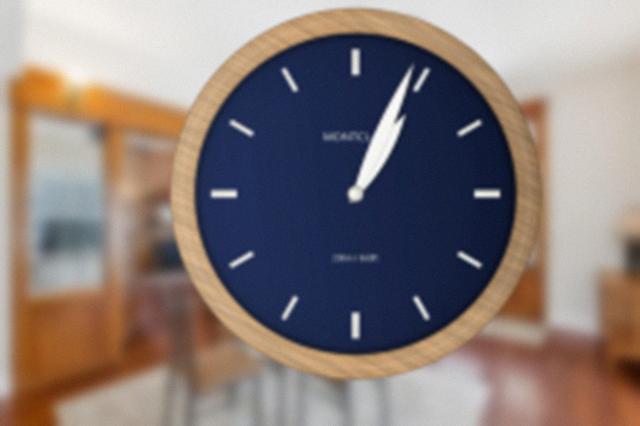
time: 1:04
